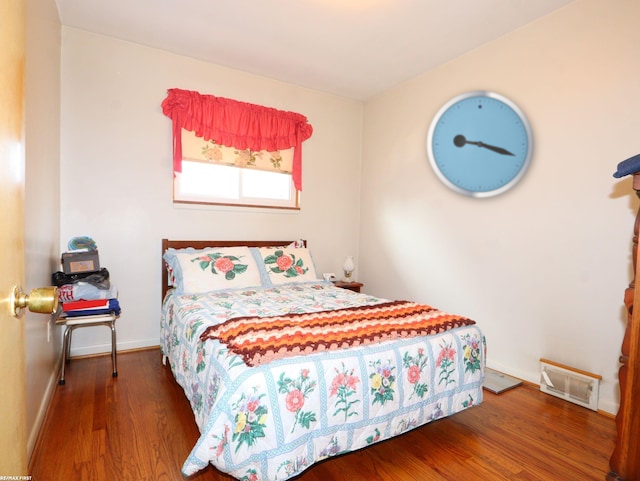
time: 9:18
